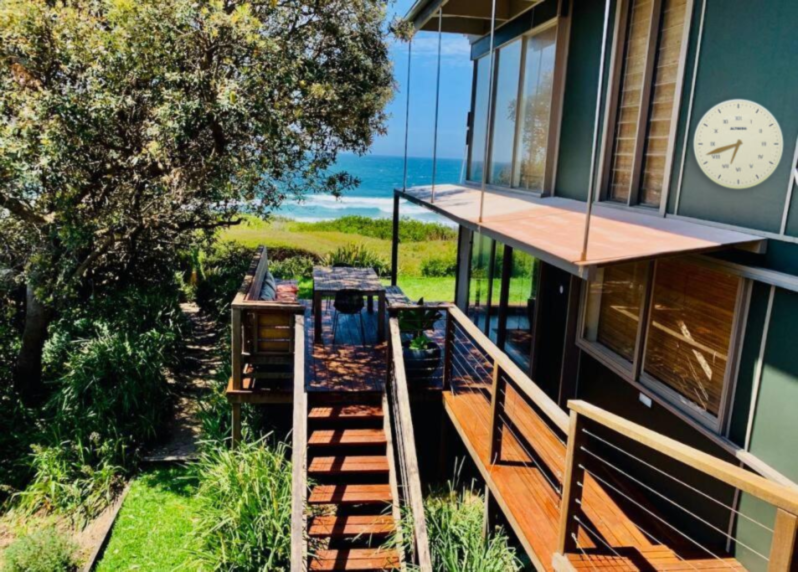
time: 6:42
